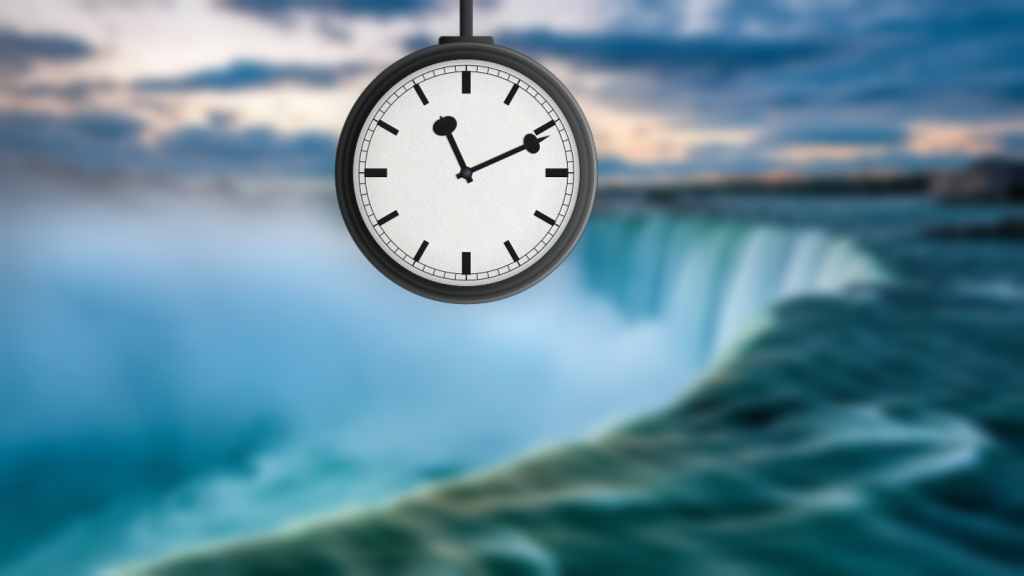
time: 11:11
